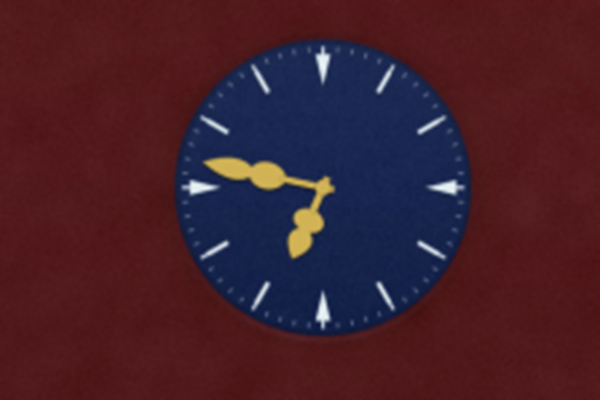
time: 6:47
